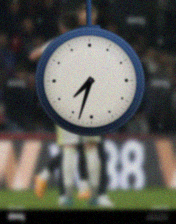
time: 7:33
